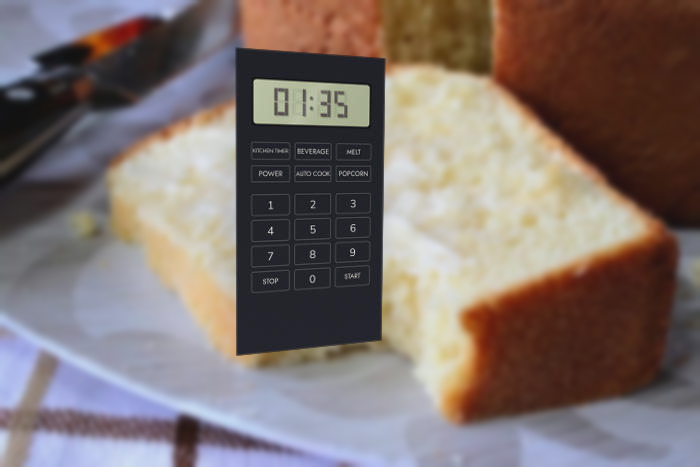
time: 1:35
